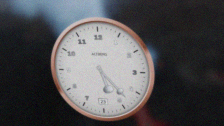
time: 5:23
